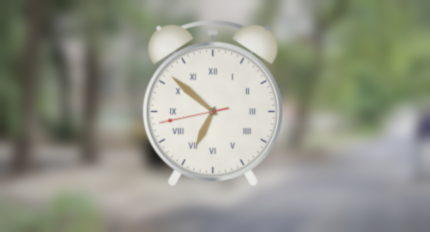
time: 6:51:43
